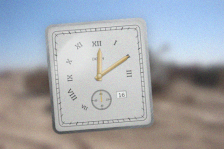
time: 12:10
